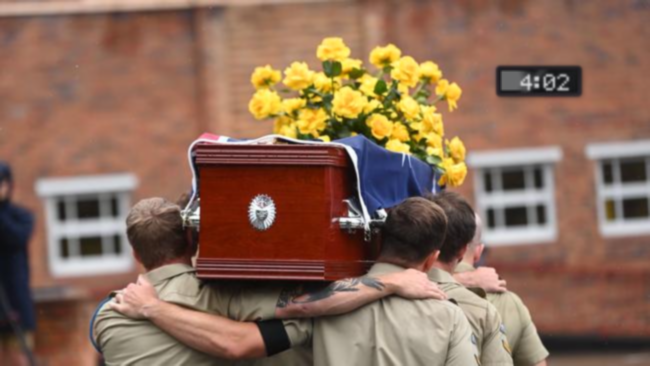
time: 4:02
